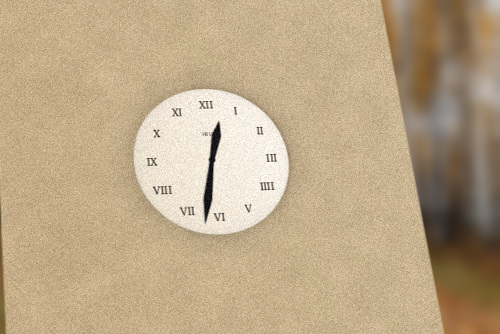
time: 12:32
